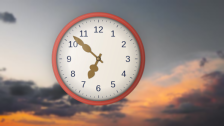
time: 6:52
